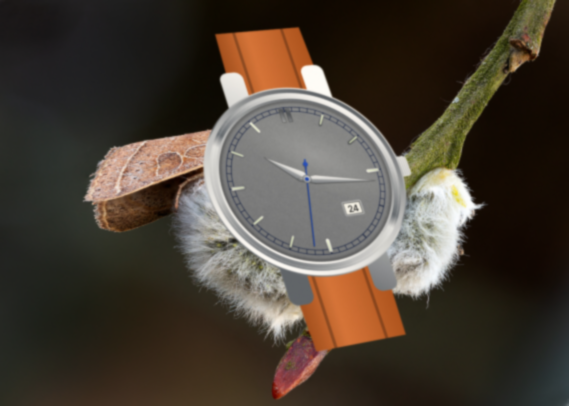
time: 10:16:32
